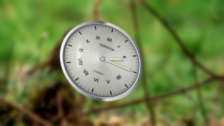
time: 2:15
